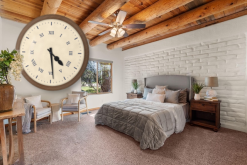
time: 4:29
